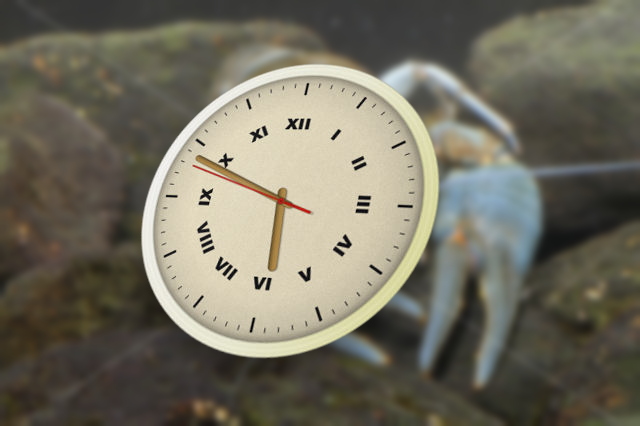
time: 5:48:48
